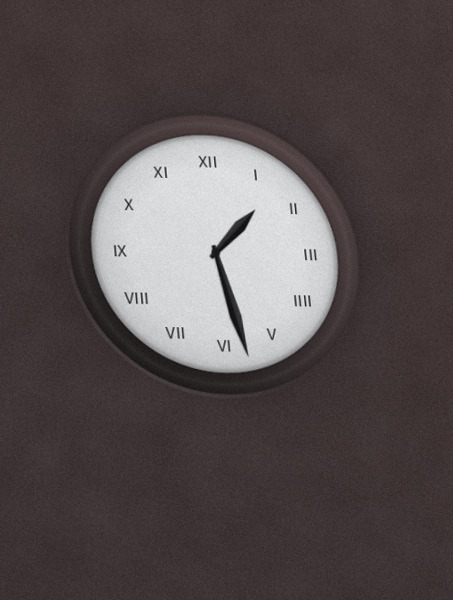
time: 1:28
